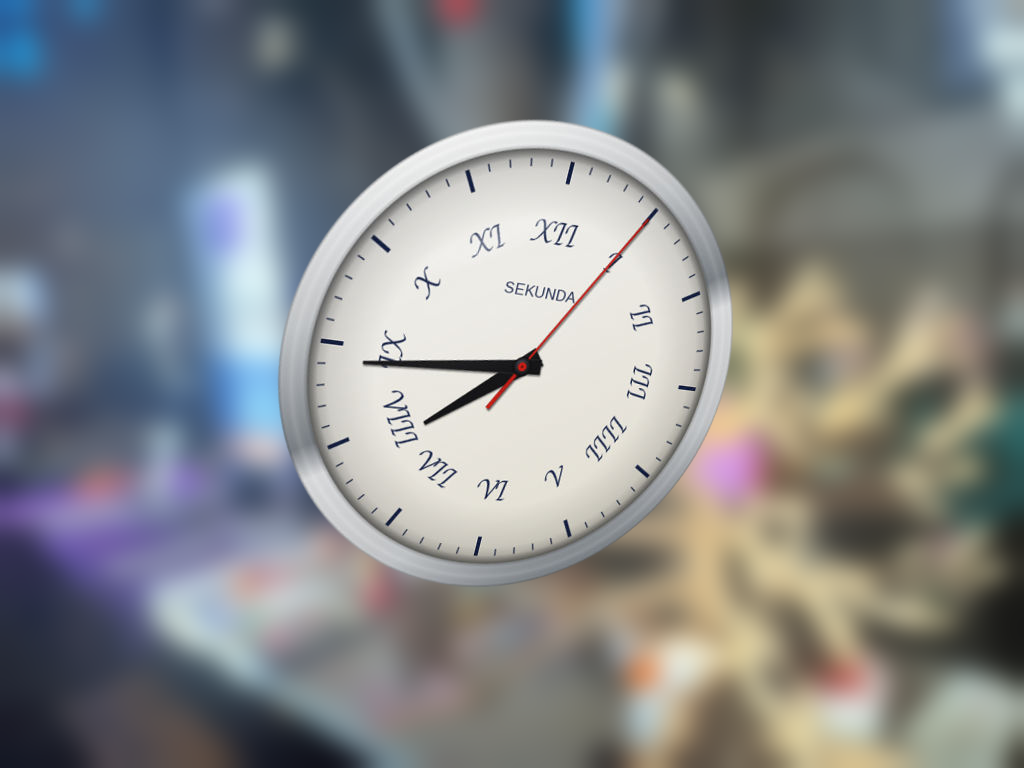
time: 7:44:05
